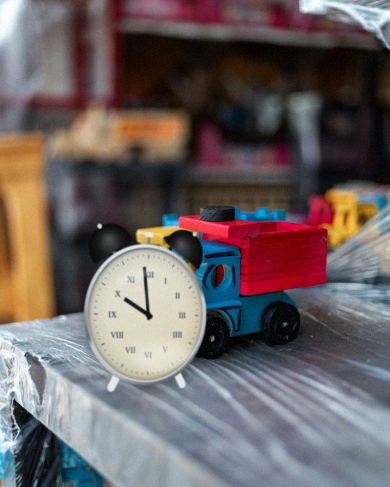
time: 9:59
